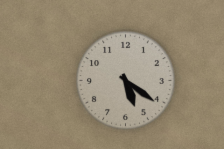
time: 5:21
